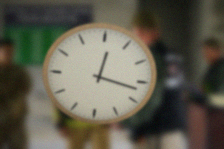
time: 12:17
